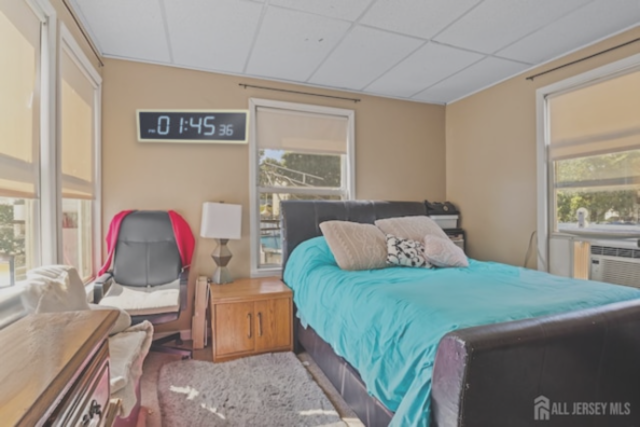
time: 1:45:36
